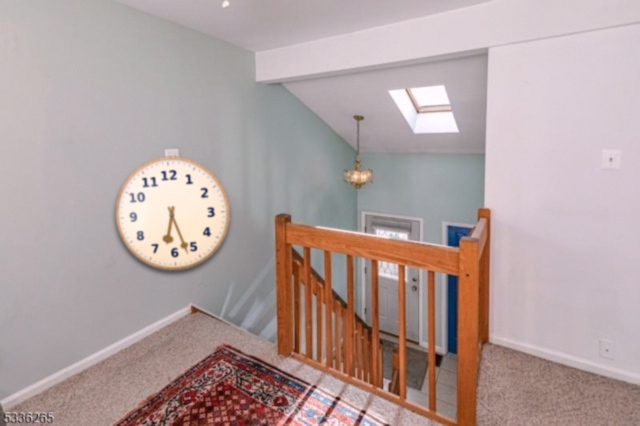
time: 6:27
